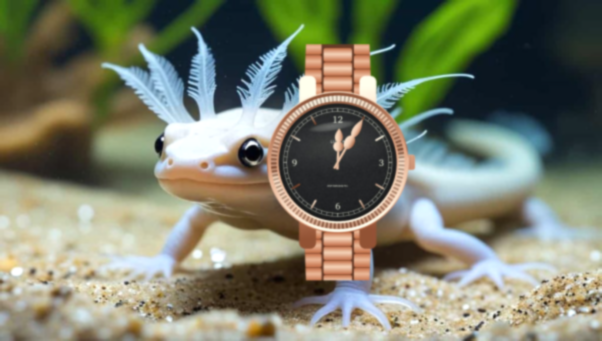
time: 12:05
